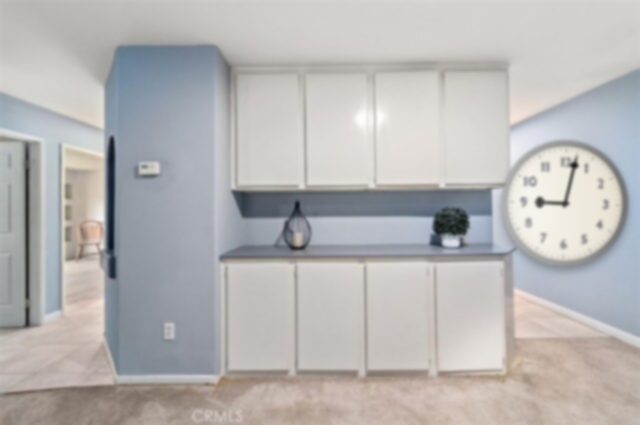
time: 9:02
